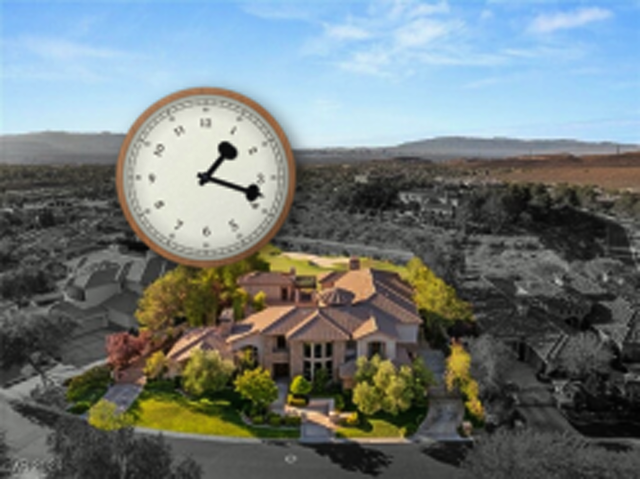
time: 1:18
